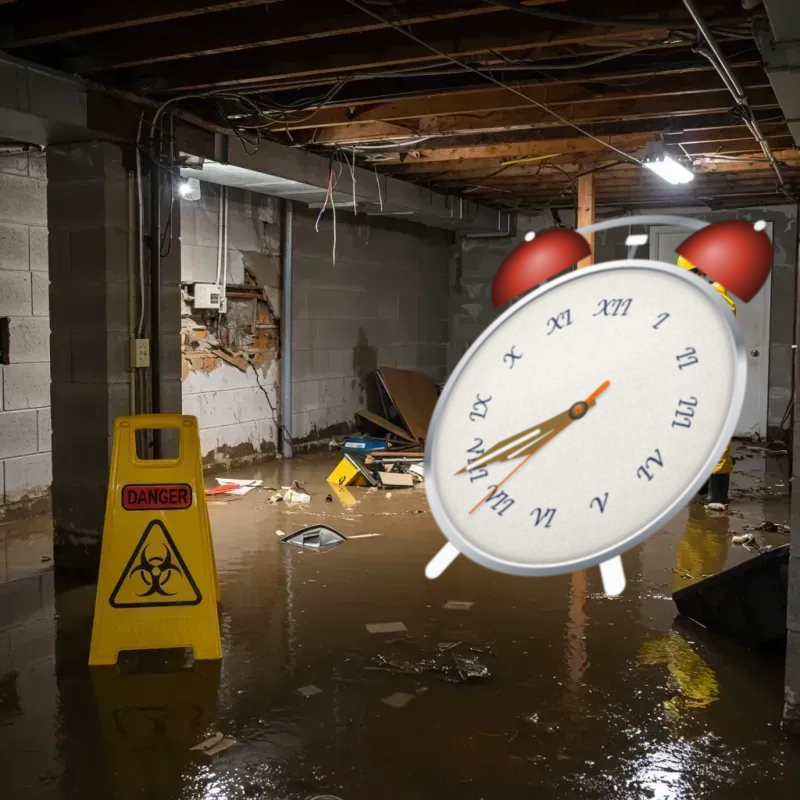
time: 7:39:36
